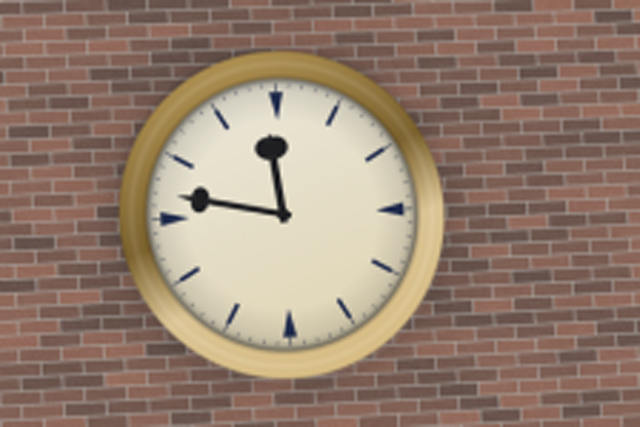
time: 11:47
